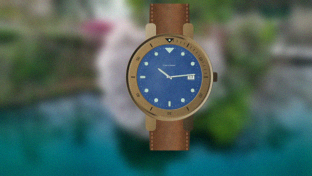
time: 10:14
